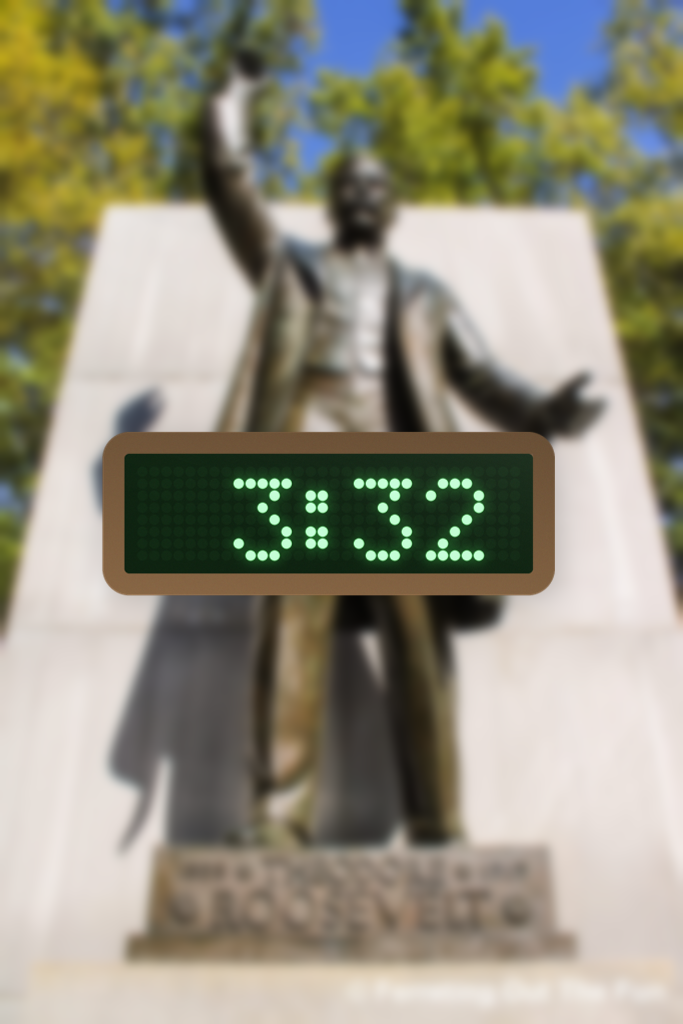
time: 3:32
